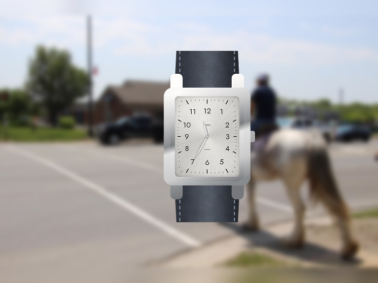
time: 11:35
